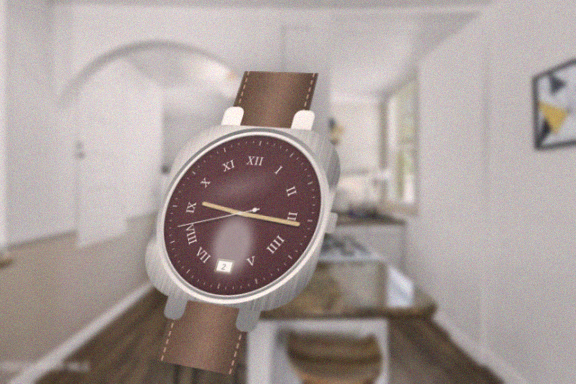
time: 9:15:42
